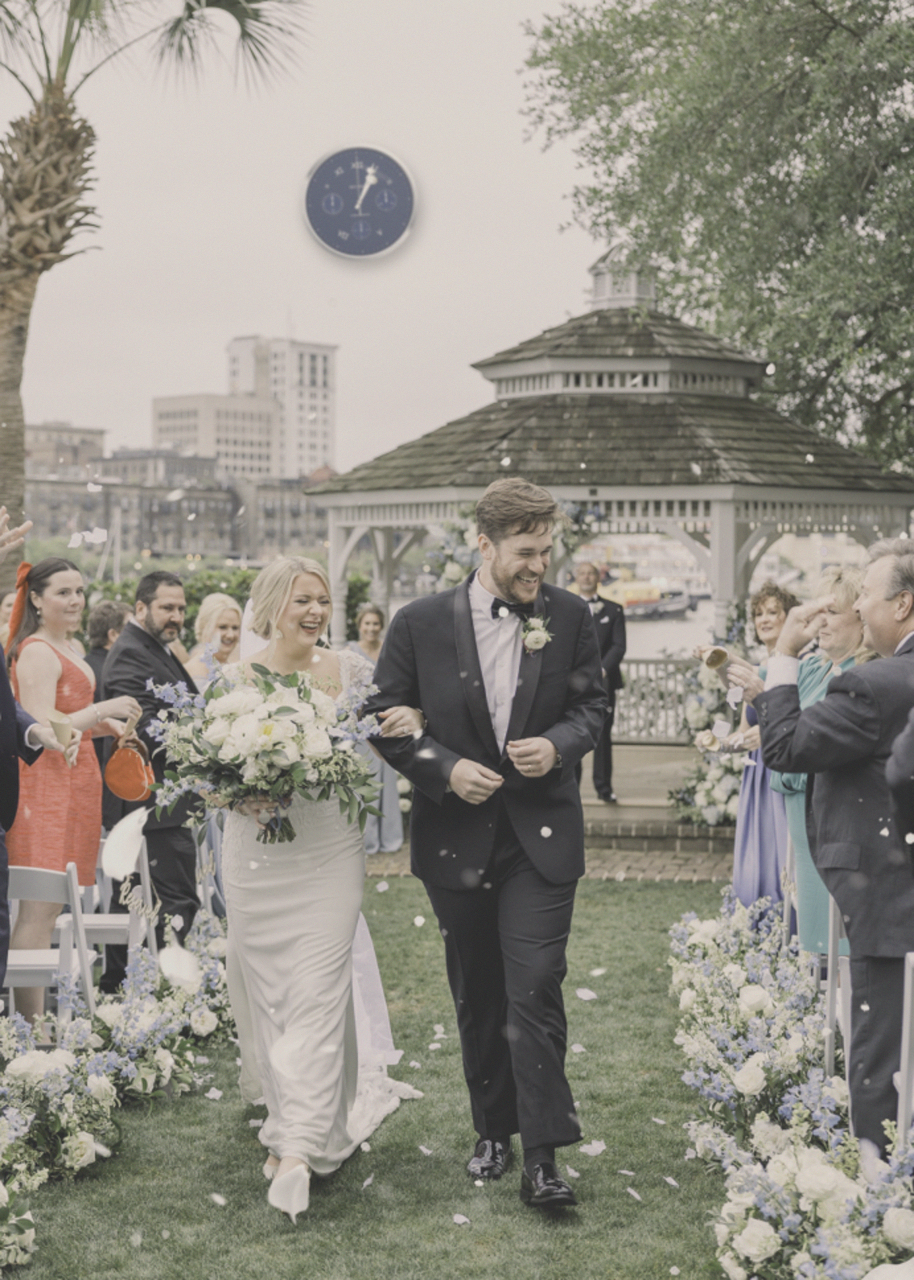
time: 1:04
